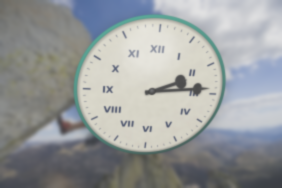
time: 2:14
